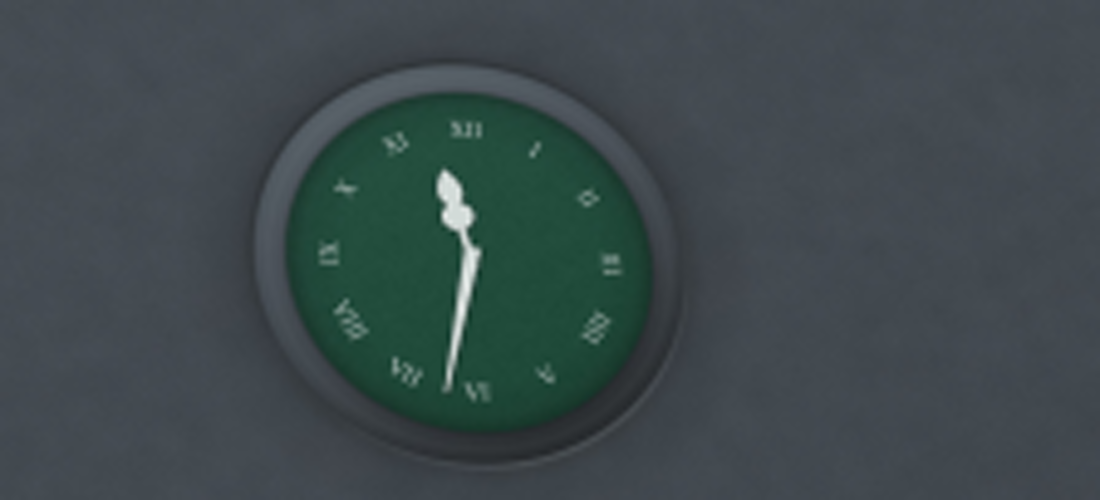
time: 11:32
